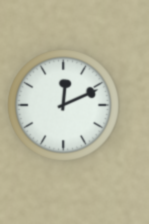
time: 12:11
